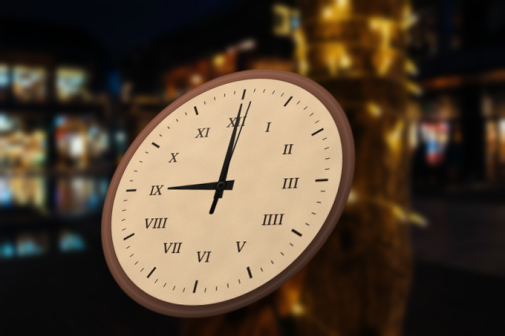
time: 9:00:01
